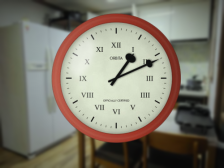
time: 1:11
